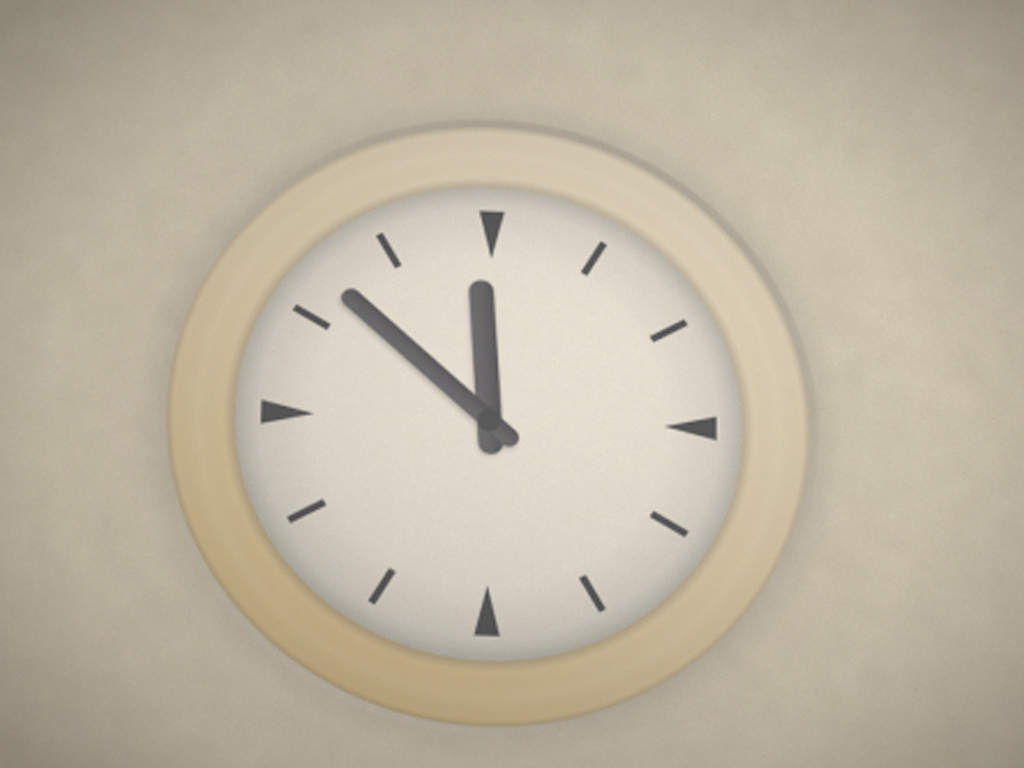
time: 11:52
